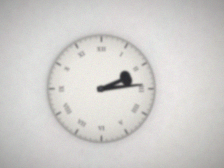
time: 2:14
